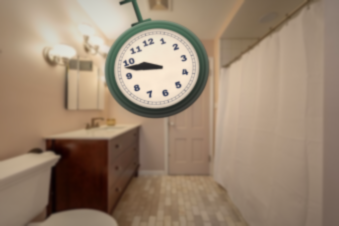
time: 9:48
